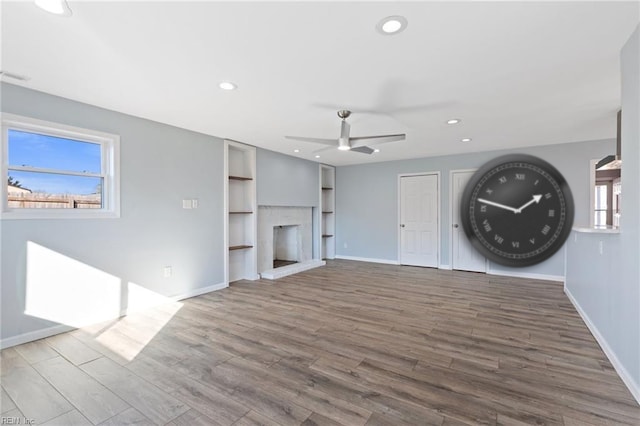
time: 1:47
